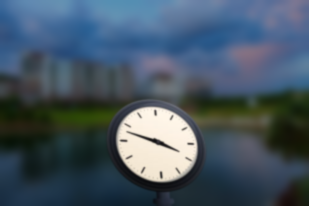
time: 3:48
